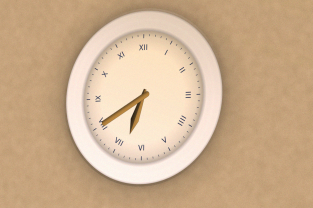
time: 6:40
